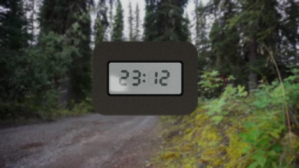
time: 23:12
